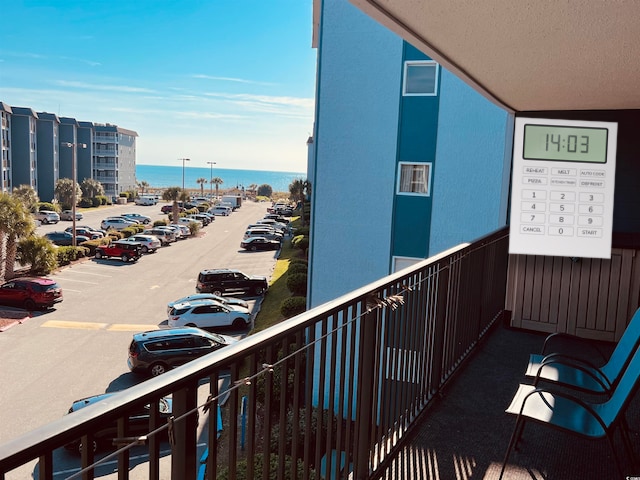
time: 14:03
